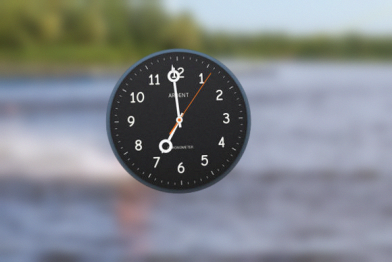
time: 6:59:06
